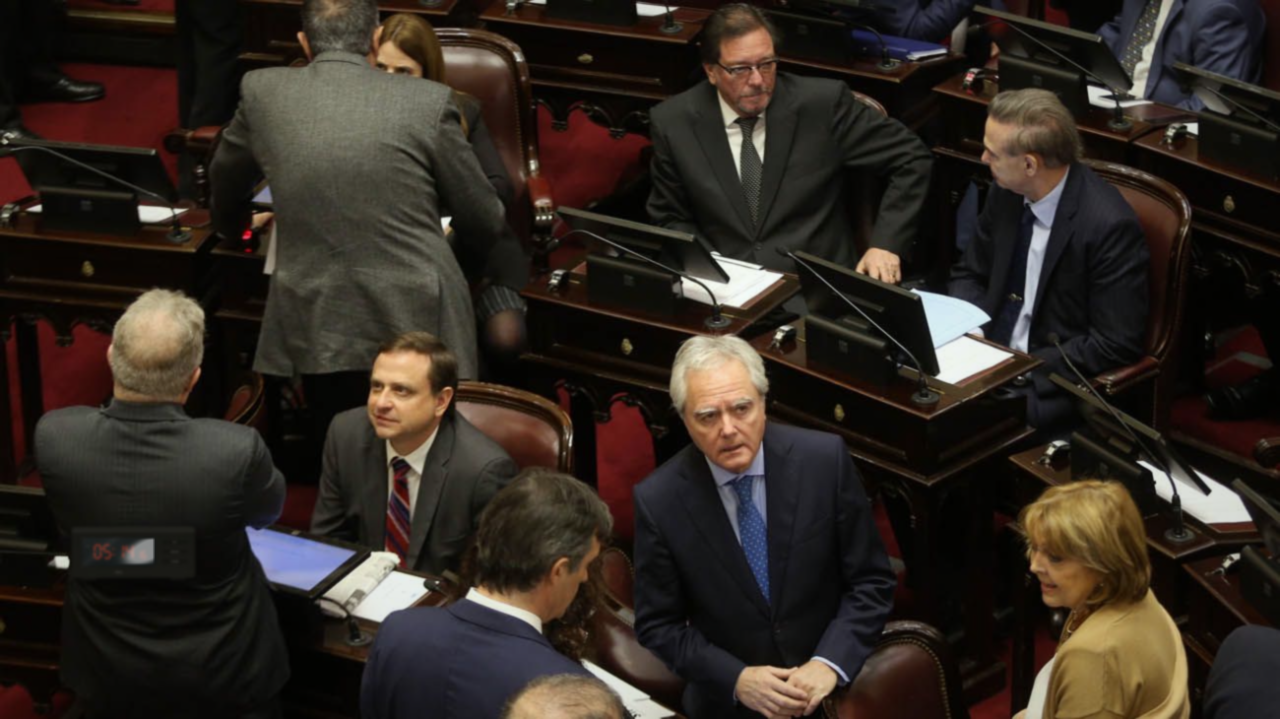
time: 5:14
